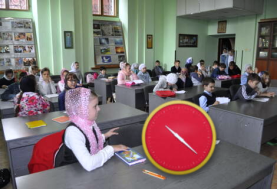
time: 10:22
